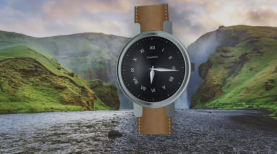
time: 6:16
